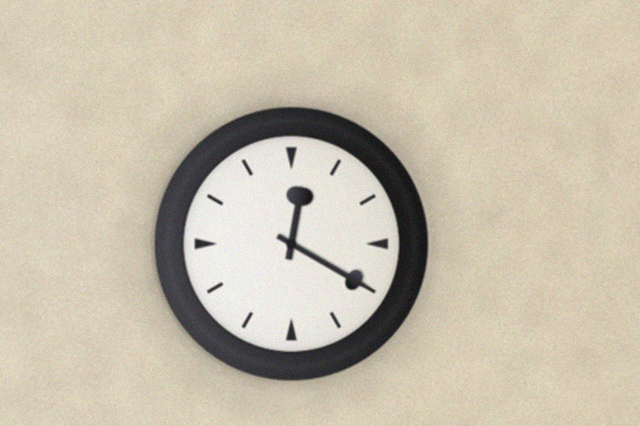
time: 12:20
